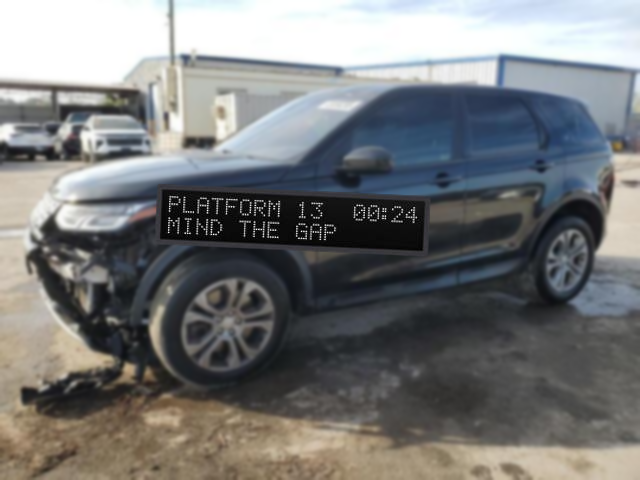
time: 0:24
